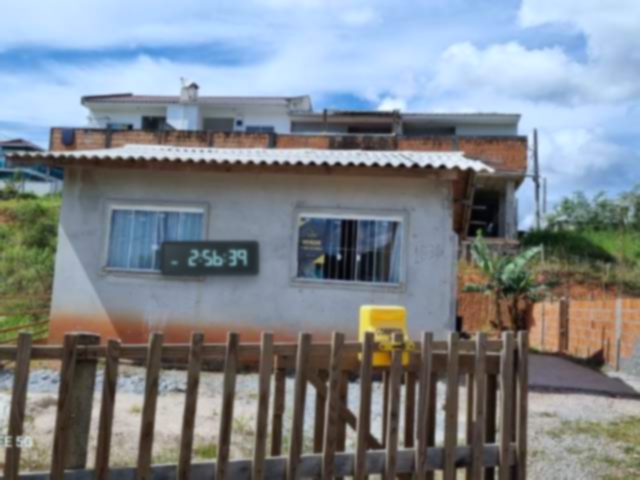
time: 2:56:39
